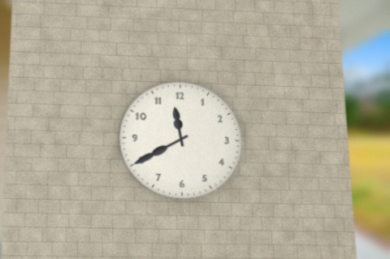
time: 11:40
